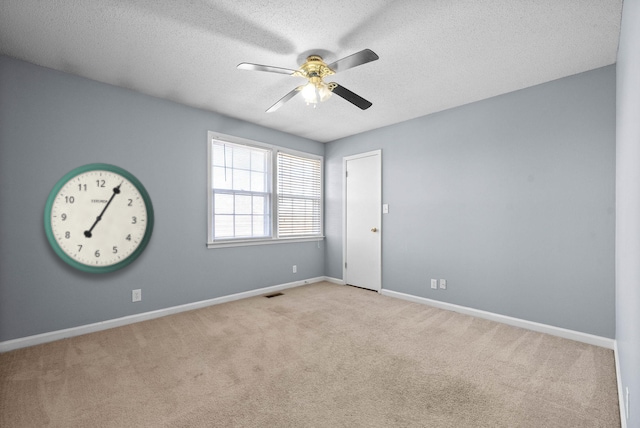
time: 7:05
